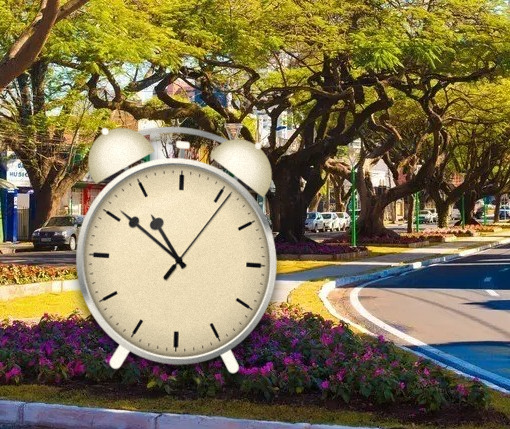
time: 10:51:06
